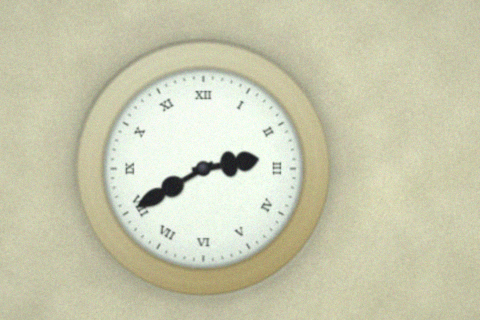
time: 2:40
